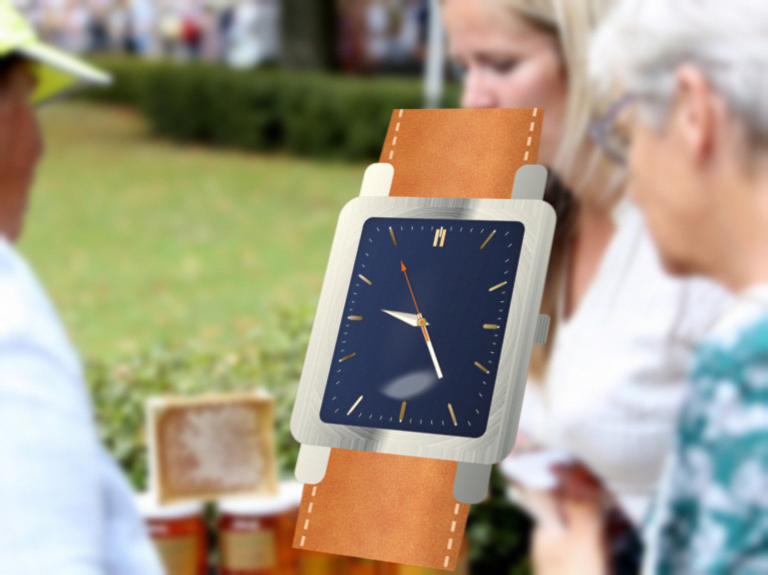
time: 9:24:55
